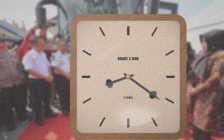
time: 8:21
